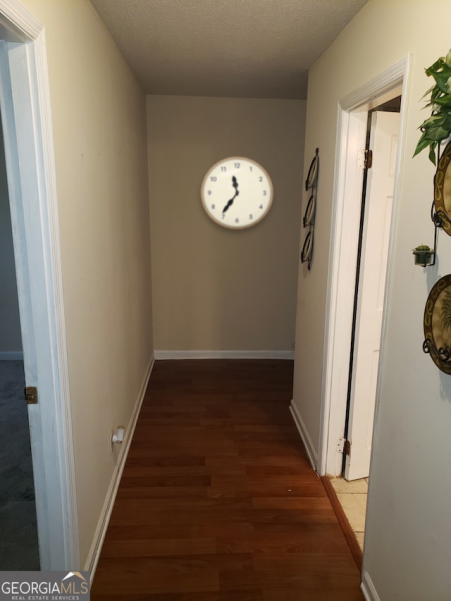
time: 11:36
